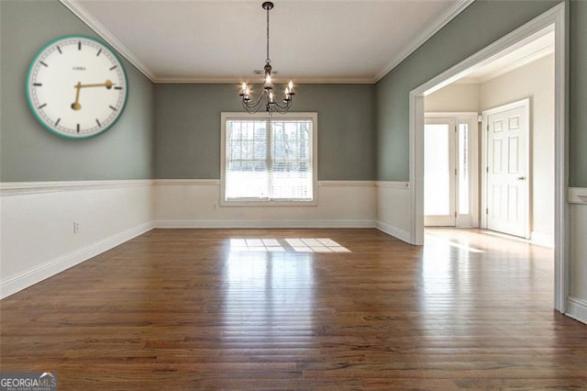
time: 6:14
